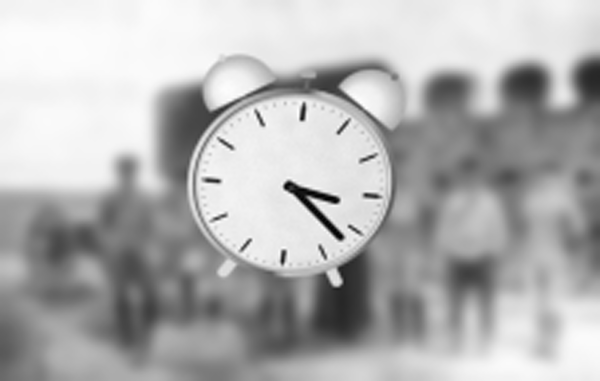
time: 3:22
